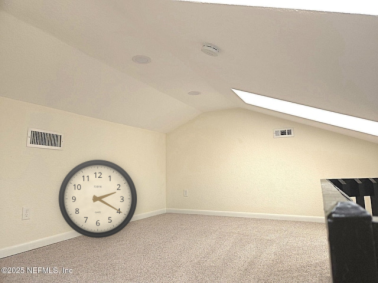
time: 2:20
